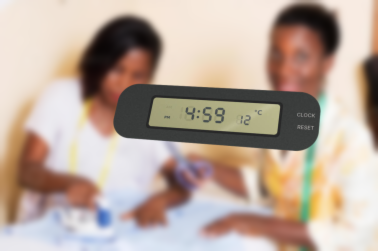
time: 4:59
